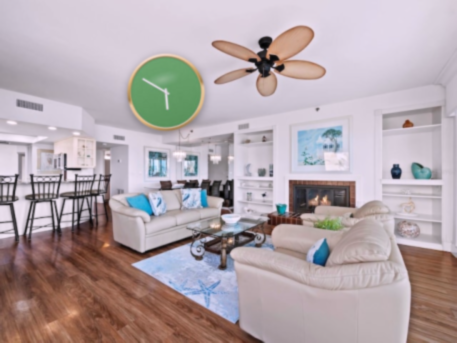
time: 5:50
